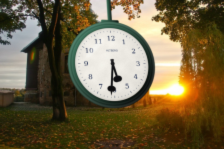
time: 5:31
